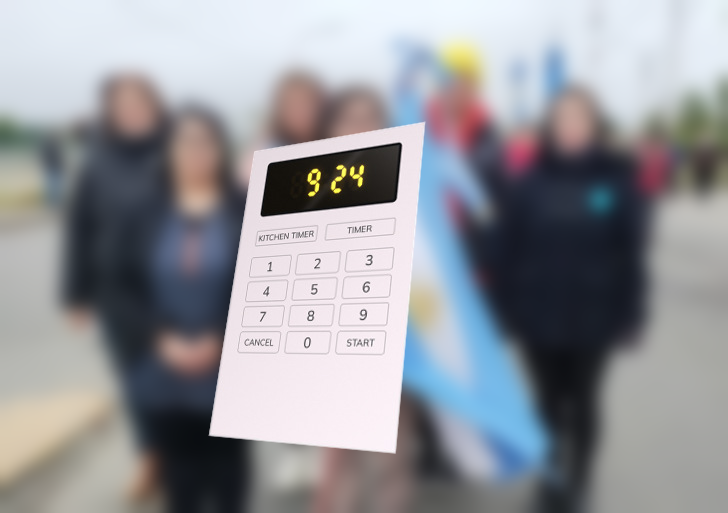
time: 9:24
